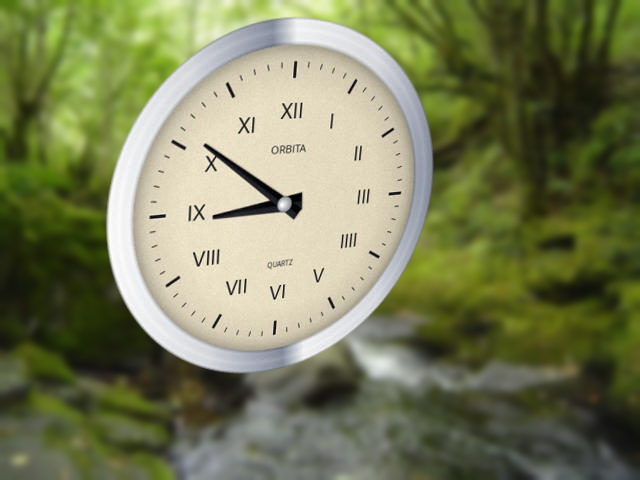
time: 8:51
